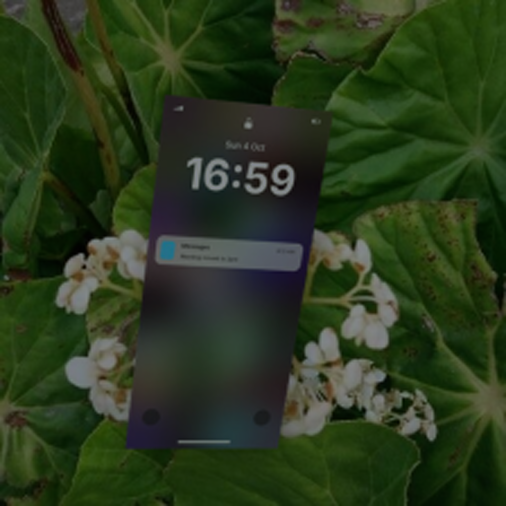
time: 16:59
